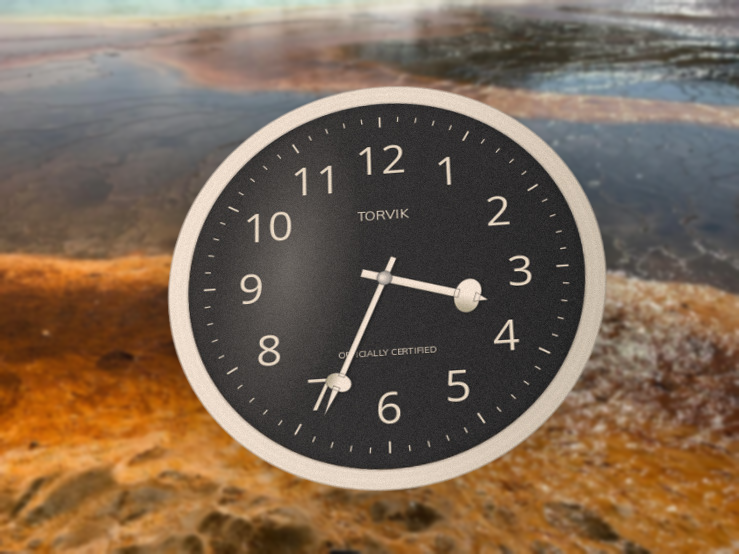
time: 3:34
